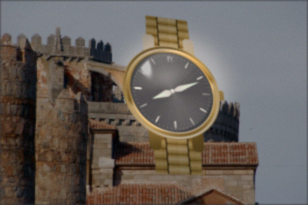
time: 8:11
